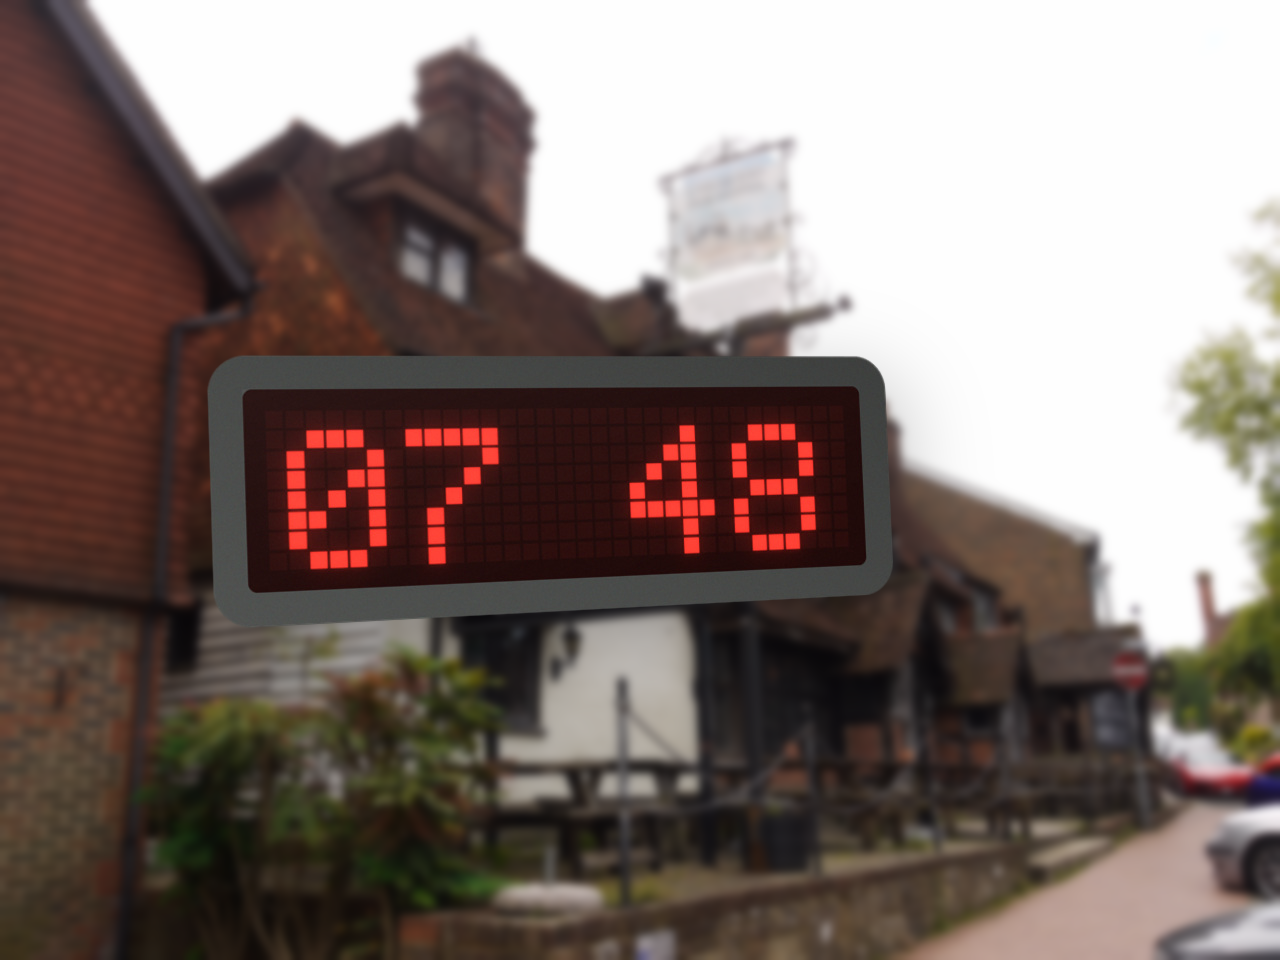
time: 7:48
